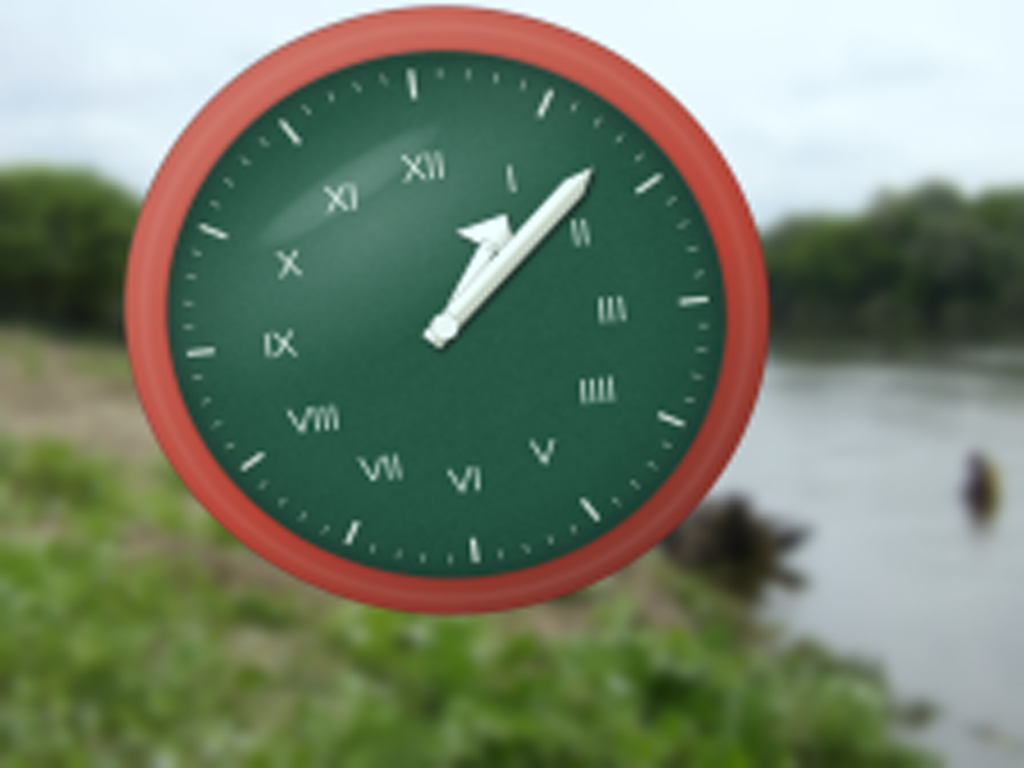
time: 1:08
